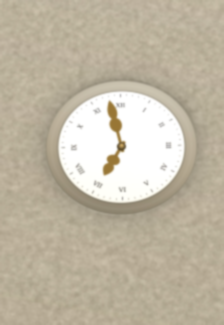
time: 6:58
